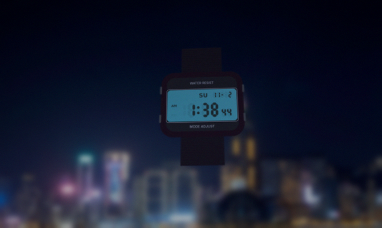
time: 1:38:44
